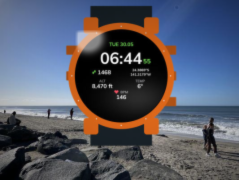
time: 6:44
